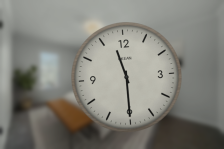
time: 11:30
